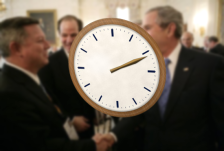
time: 2:11
